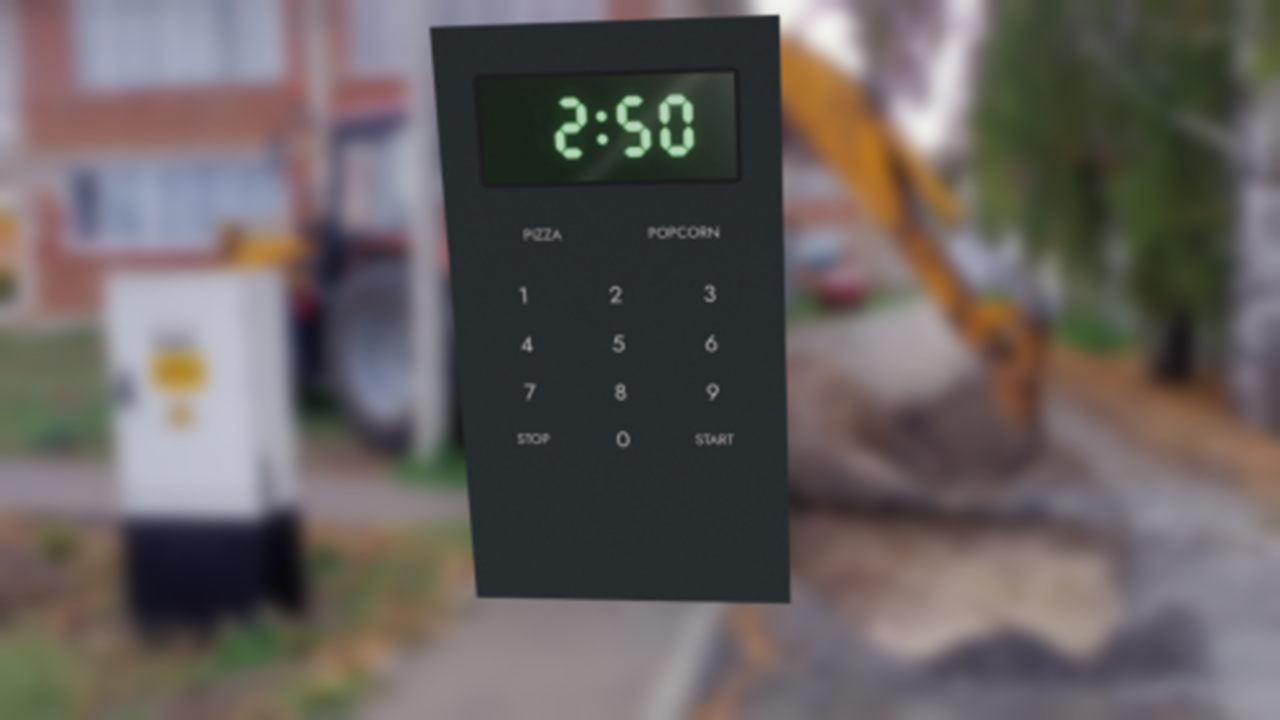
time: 2:50
